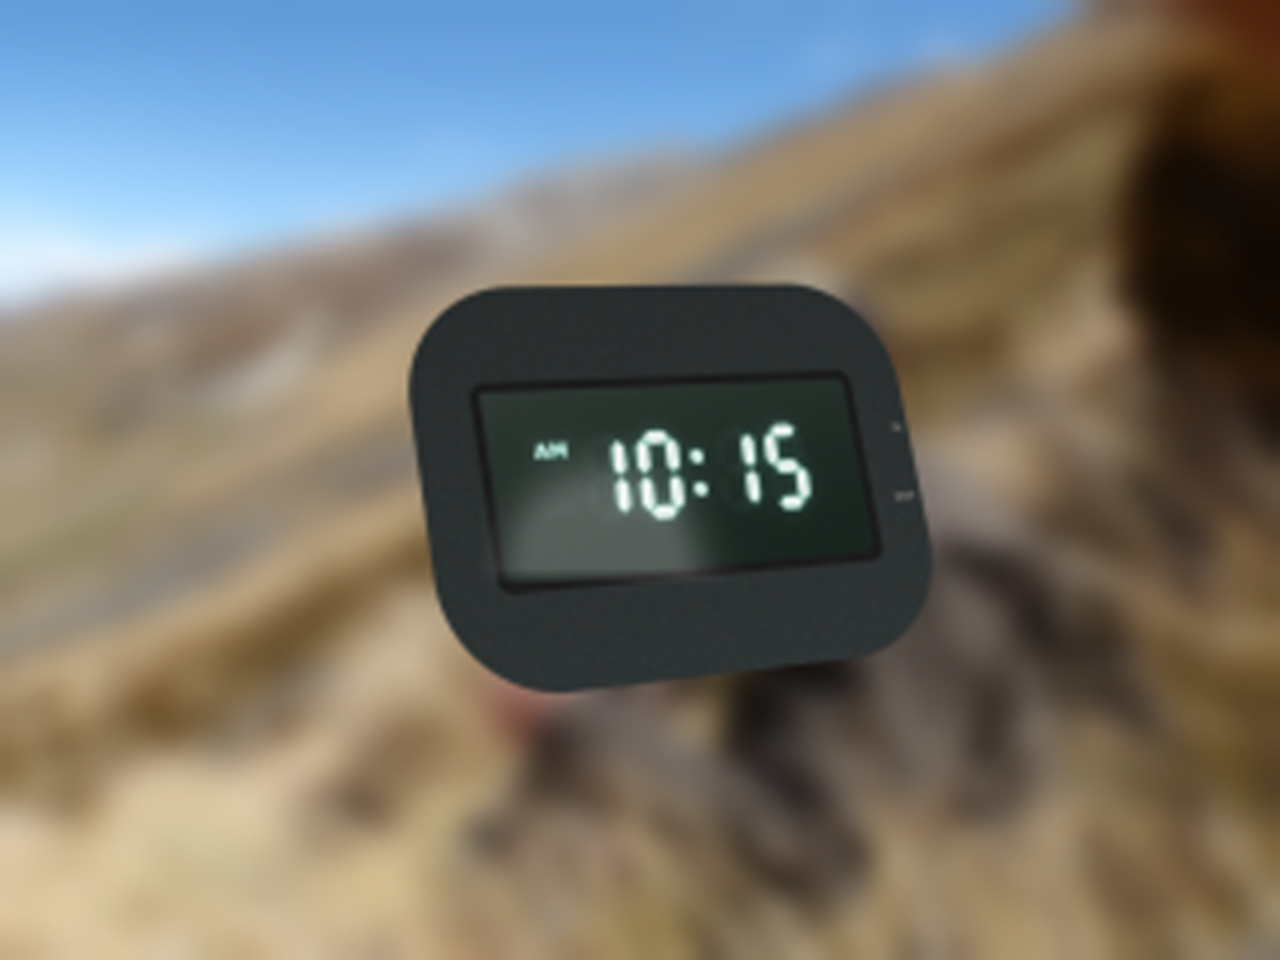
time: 10:15
